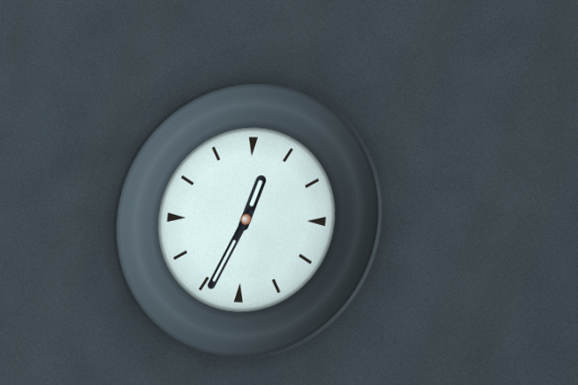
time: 12:34
